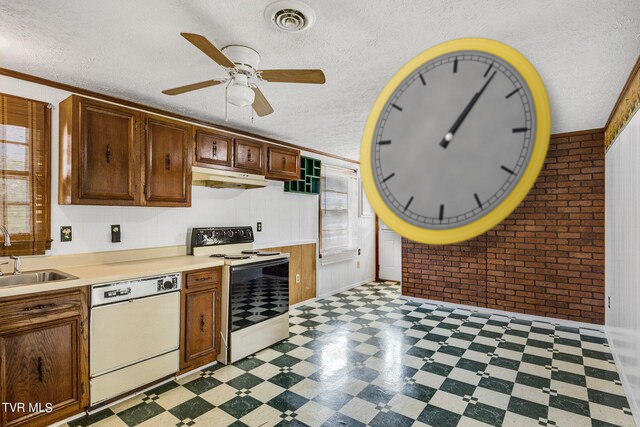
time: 1:06
